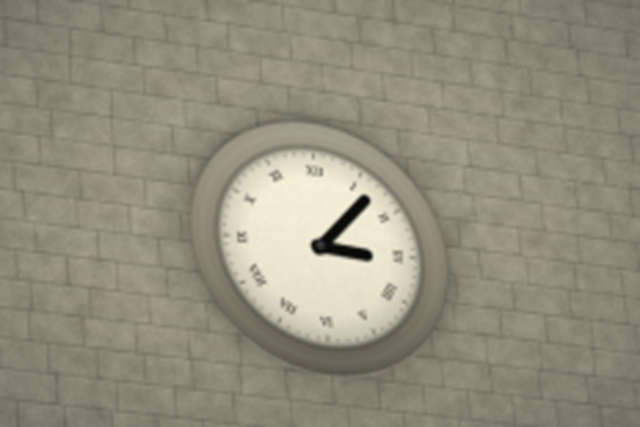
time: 3:07
